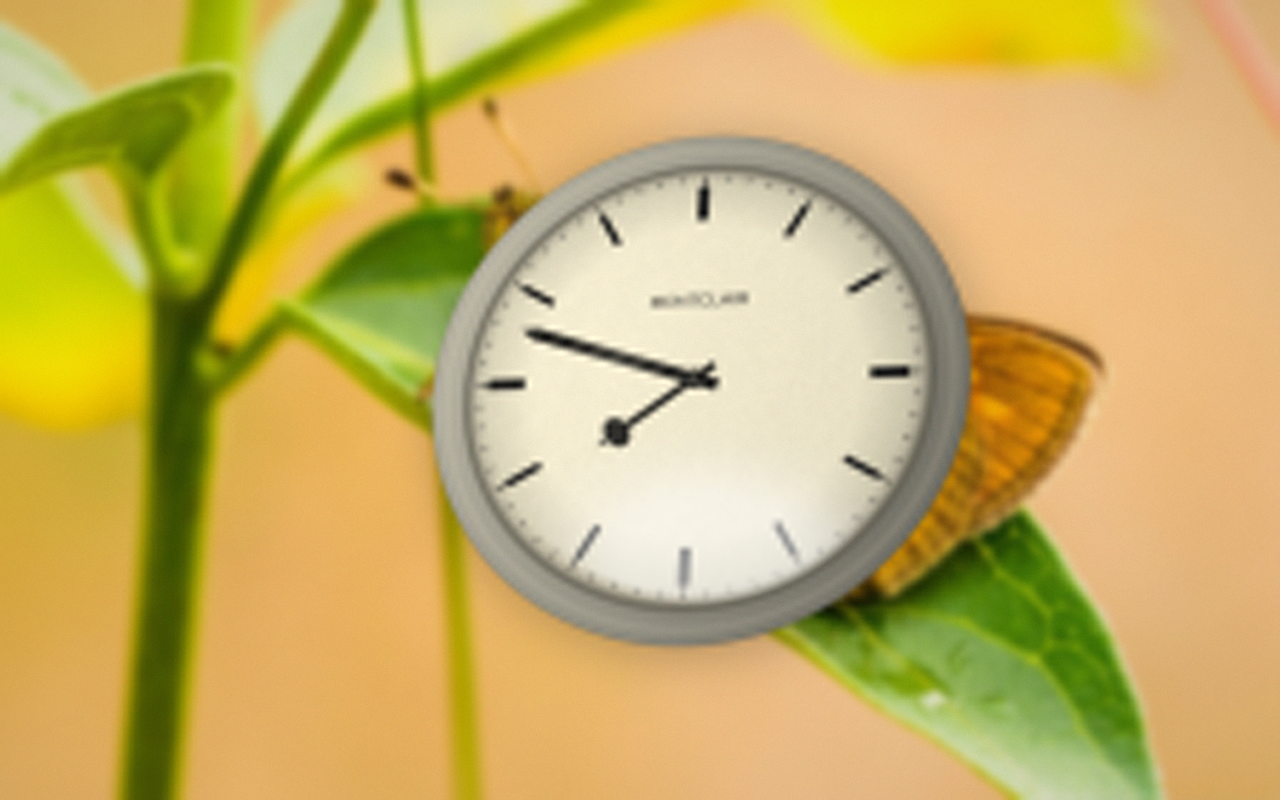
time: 7:48
